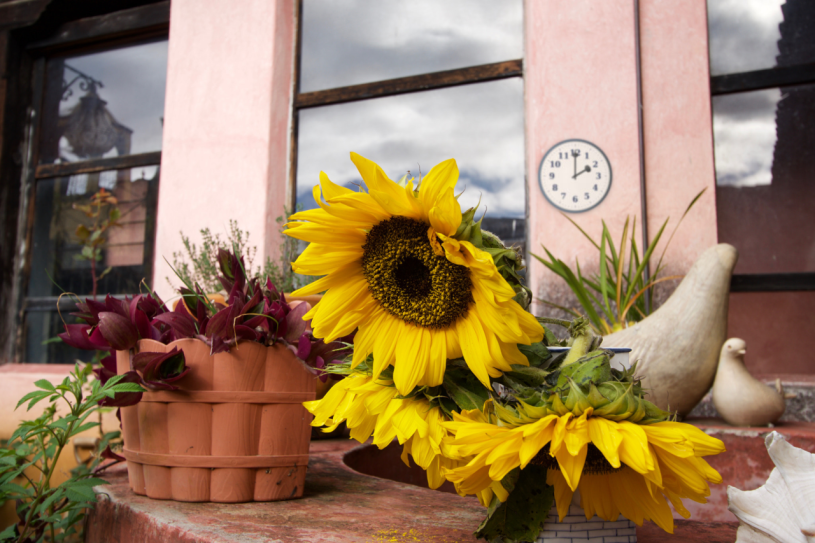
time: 2:00
